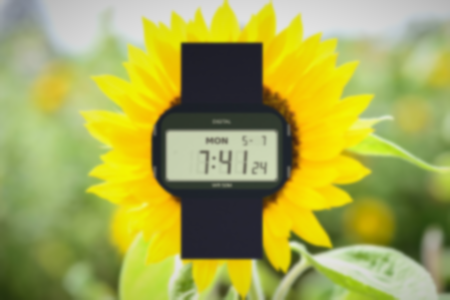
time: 7:41:24
